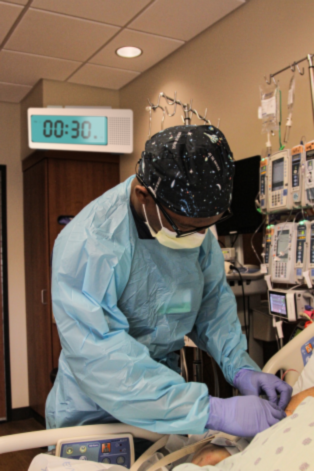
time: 0:30
